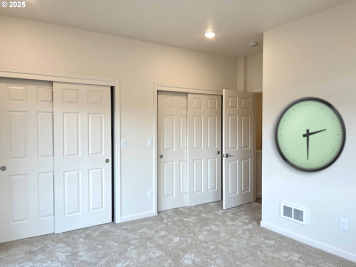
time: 2:30
